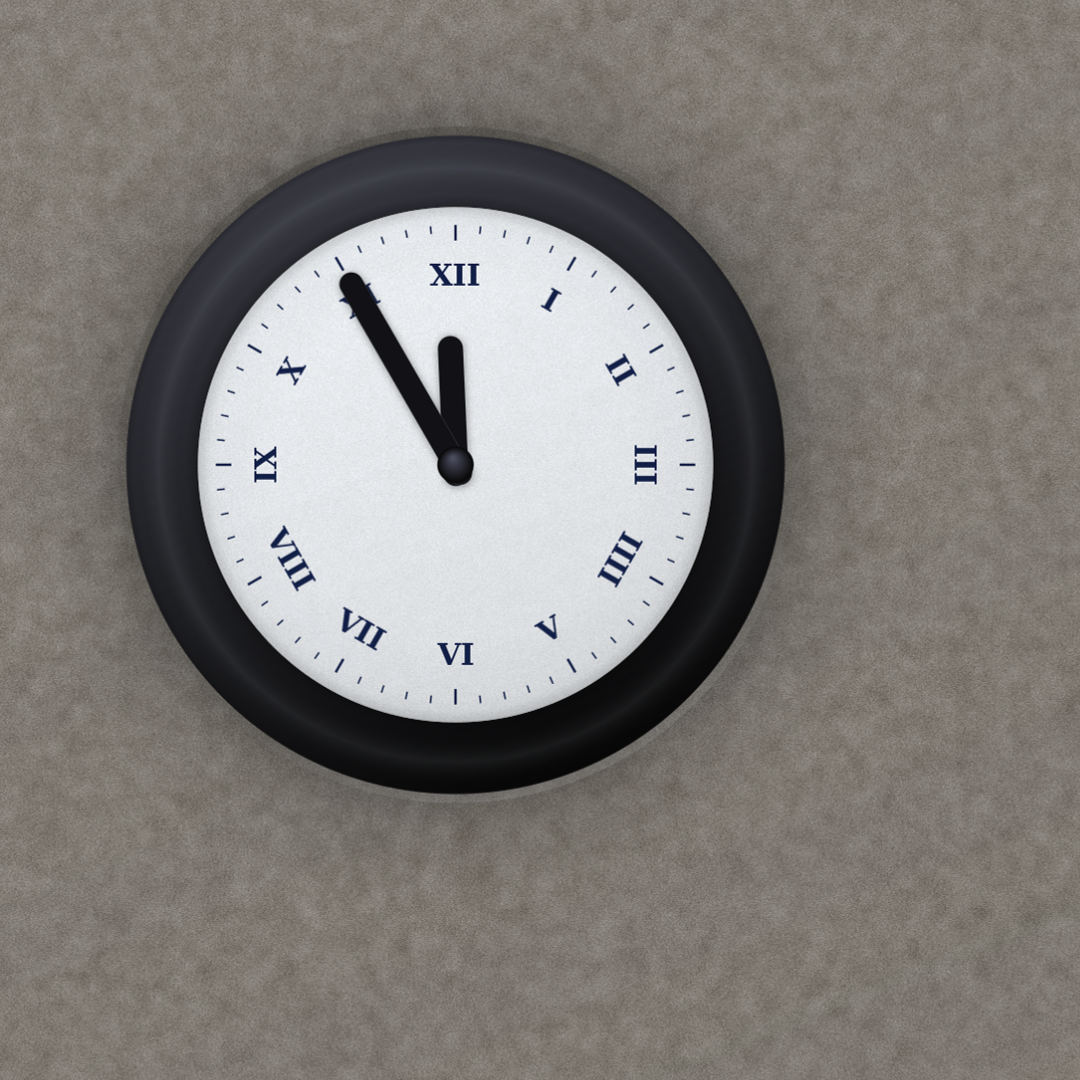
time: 11:55
